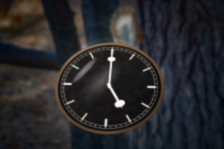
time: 5:00
